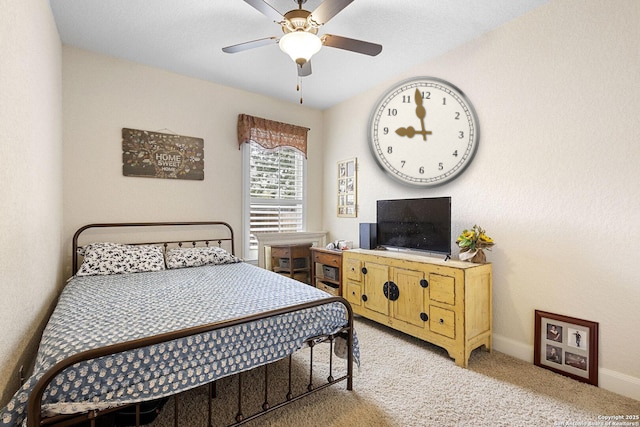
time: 8:58
